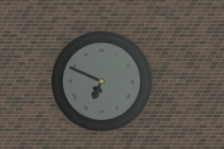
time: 6:49
